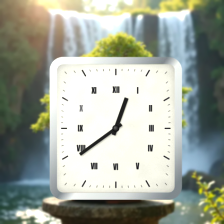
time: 12:39
